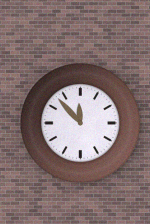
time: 11:53
